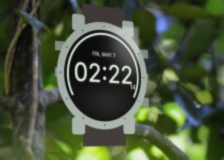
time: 2:22
